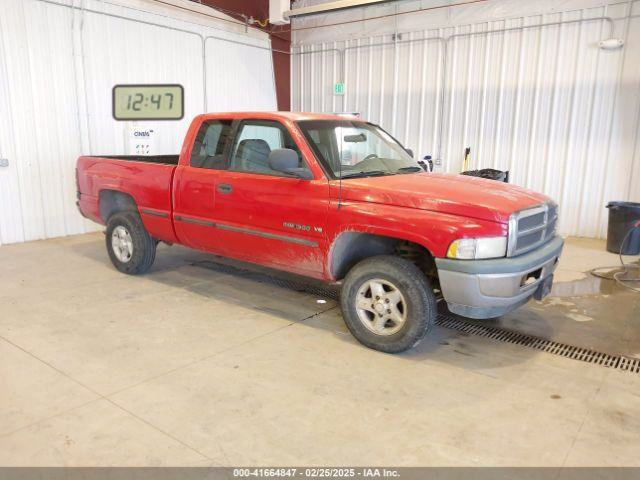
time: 12:47
